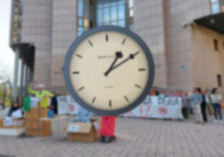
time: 1:10
